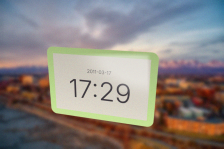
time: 17:29
